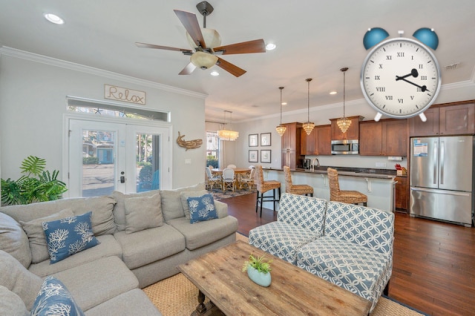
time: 2:19
